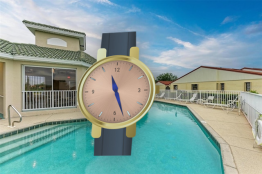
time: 11:27
